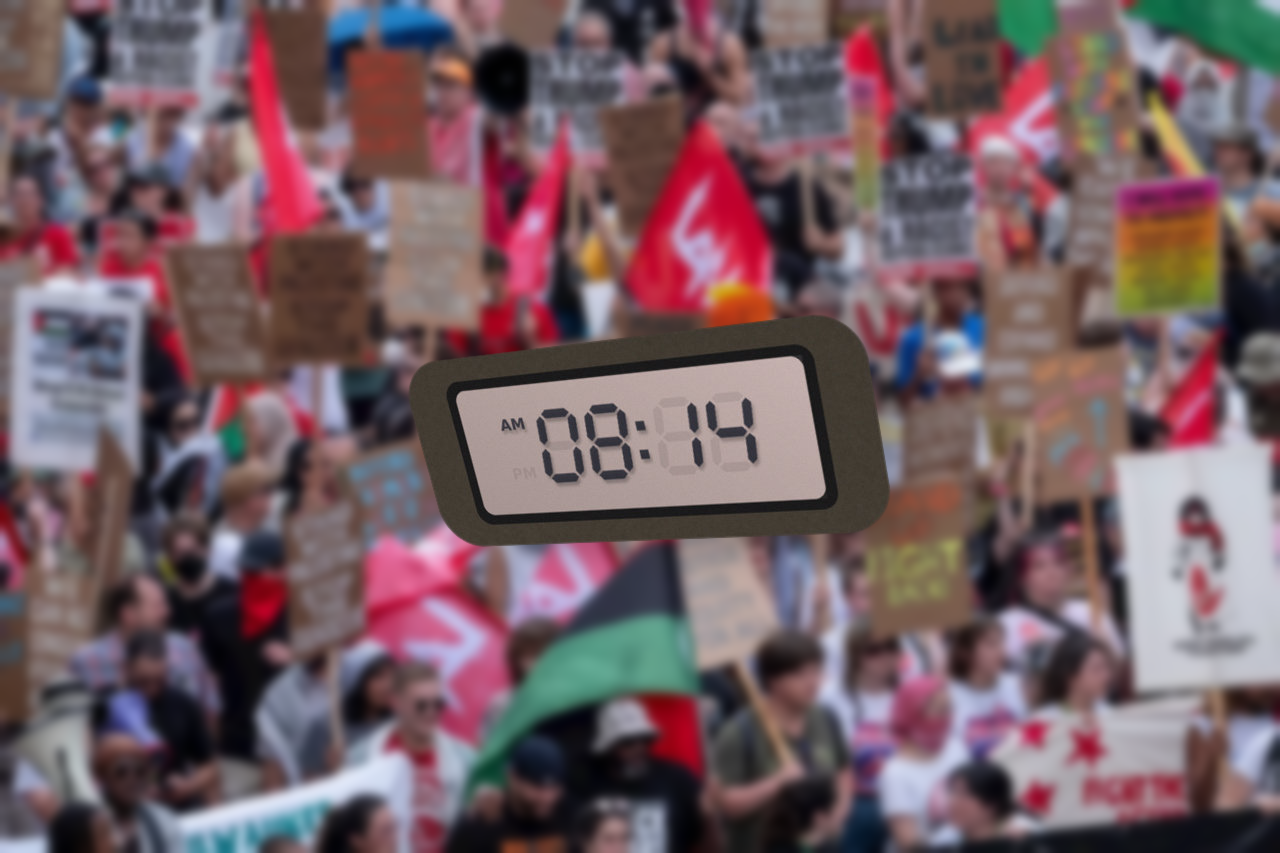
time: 8:14
